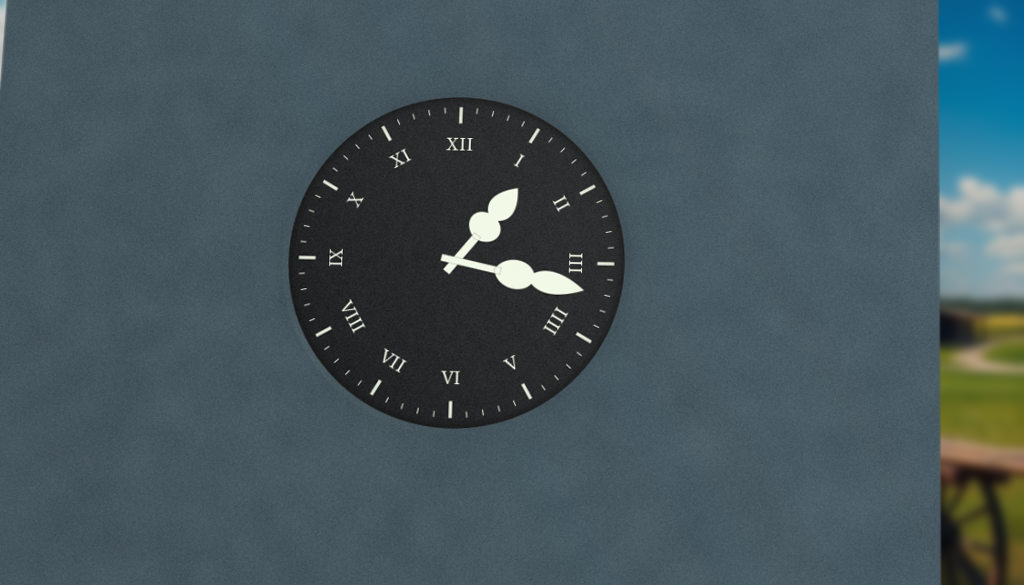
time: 1:17
